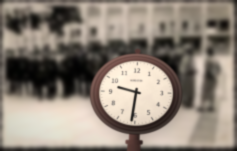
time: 9:31
